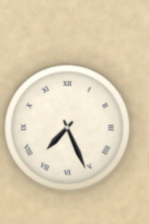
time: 7:26
